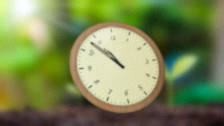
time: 10:53
